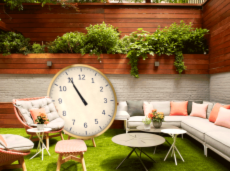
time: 10:55
